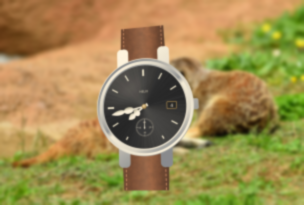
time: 7:43
